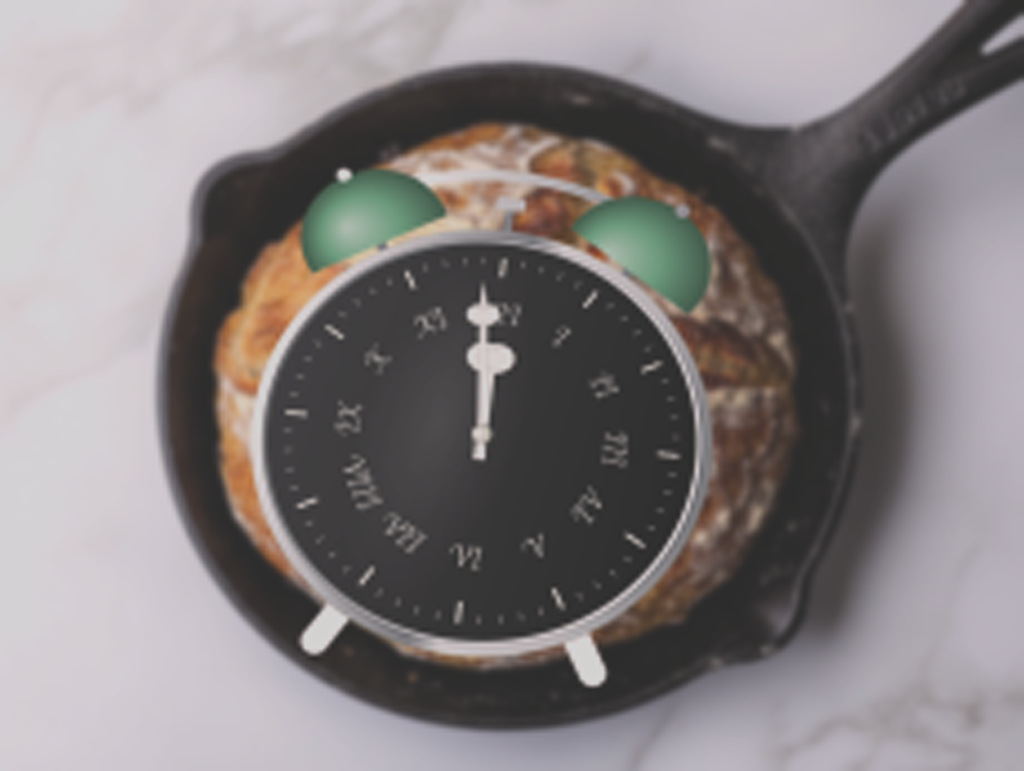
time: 11:59
